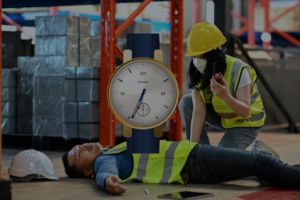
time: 6:34
